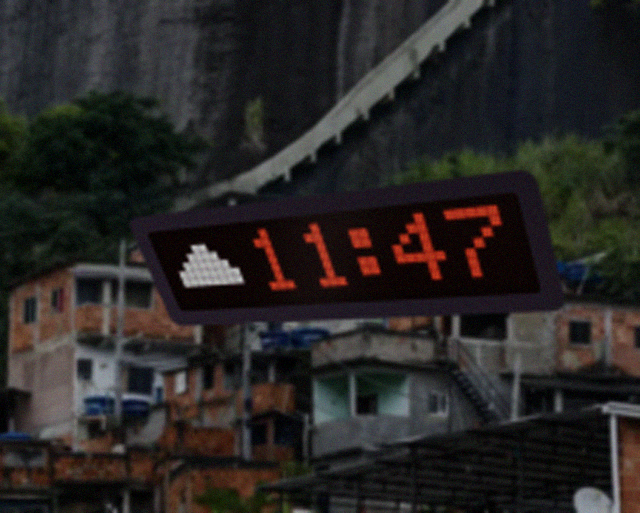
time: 11:47
